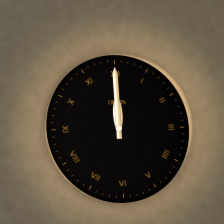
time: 12:00
